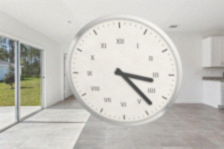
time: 3:23
